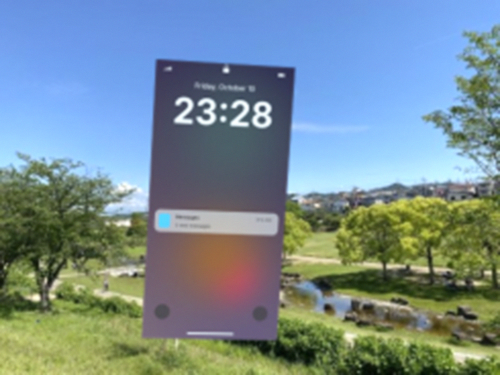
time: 23:28
